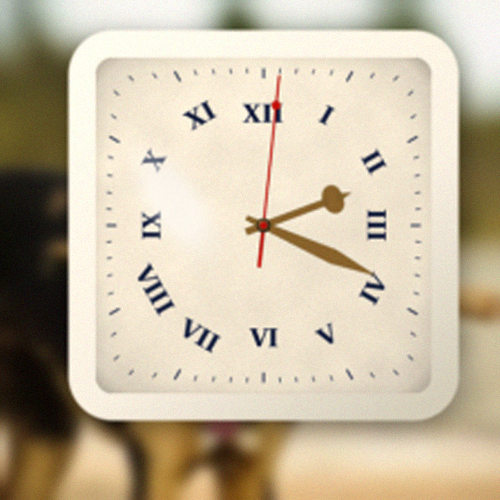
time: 2:19:01
